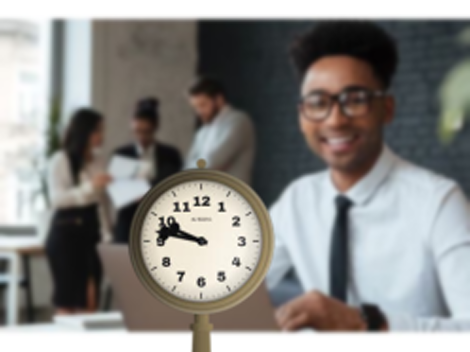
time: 9:47
